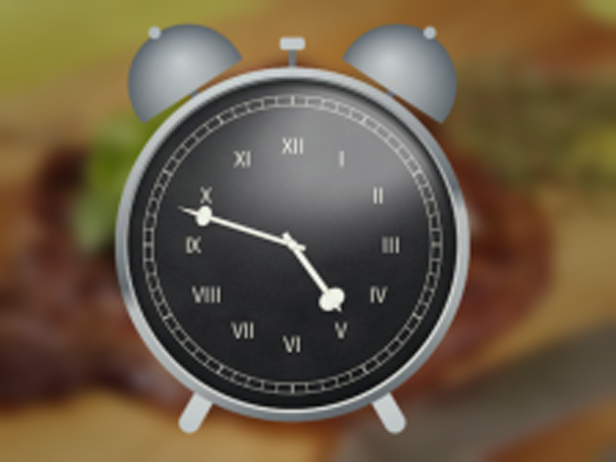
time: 4:48
